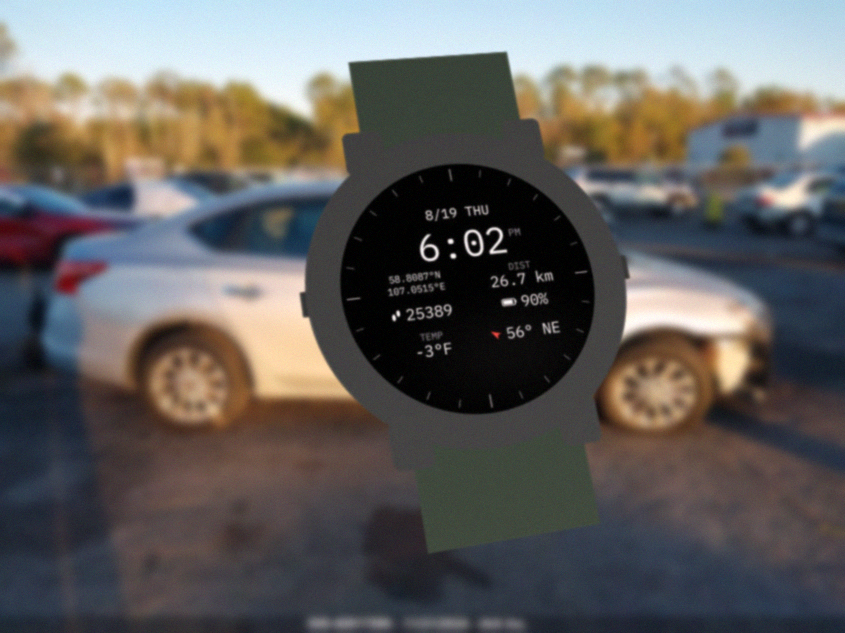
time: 6:02
